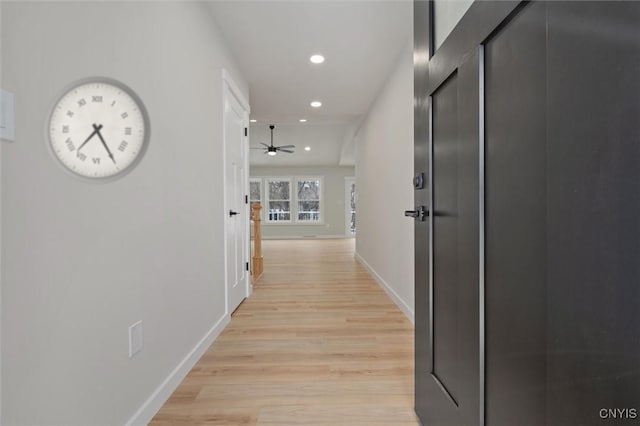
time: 7:25
